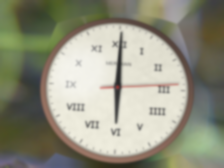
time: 6:00:14
